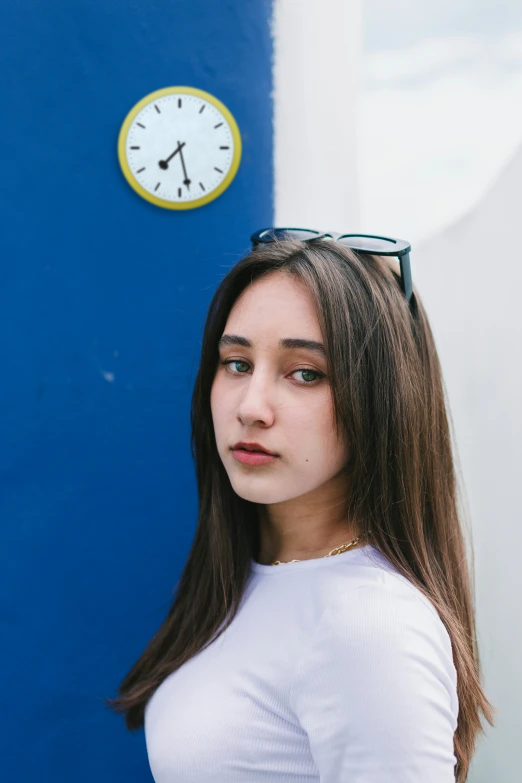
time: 7:28
